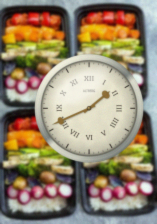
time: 1:41
